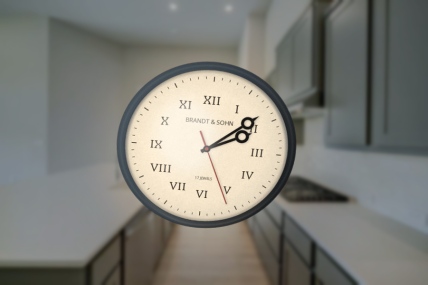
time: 2:08:26
